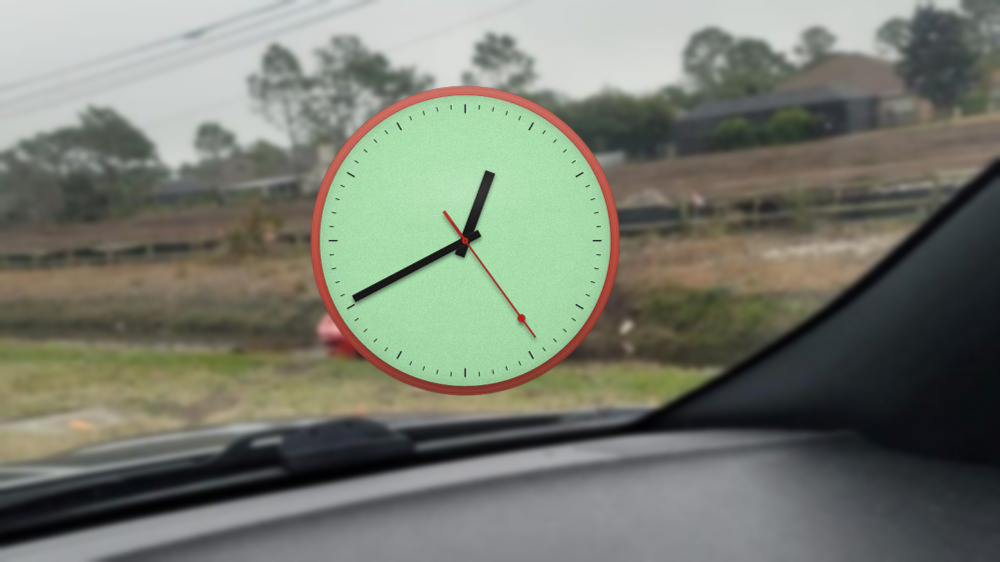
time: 12:40:24
